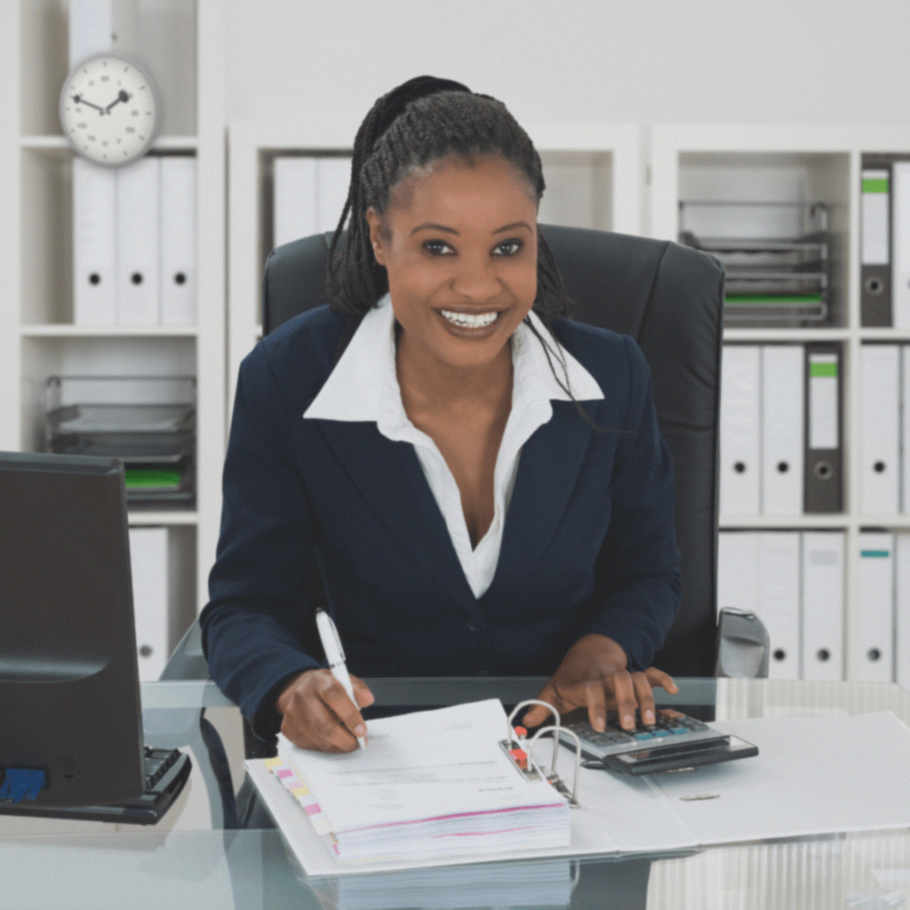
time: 1:48
